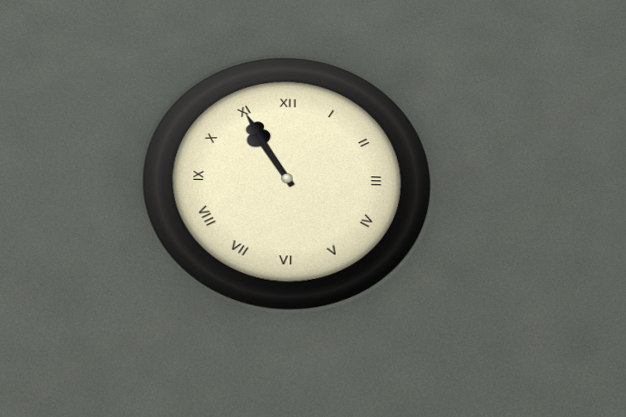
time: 10:55
